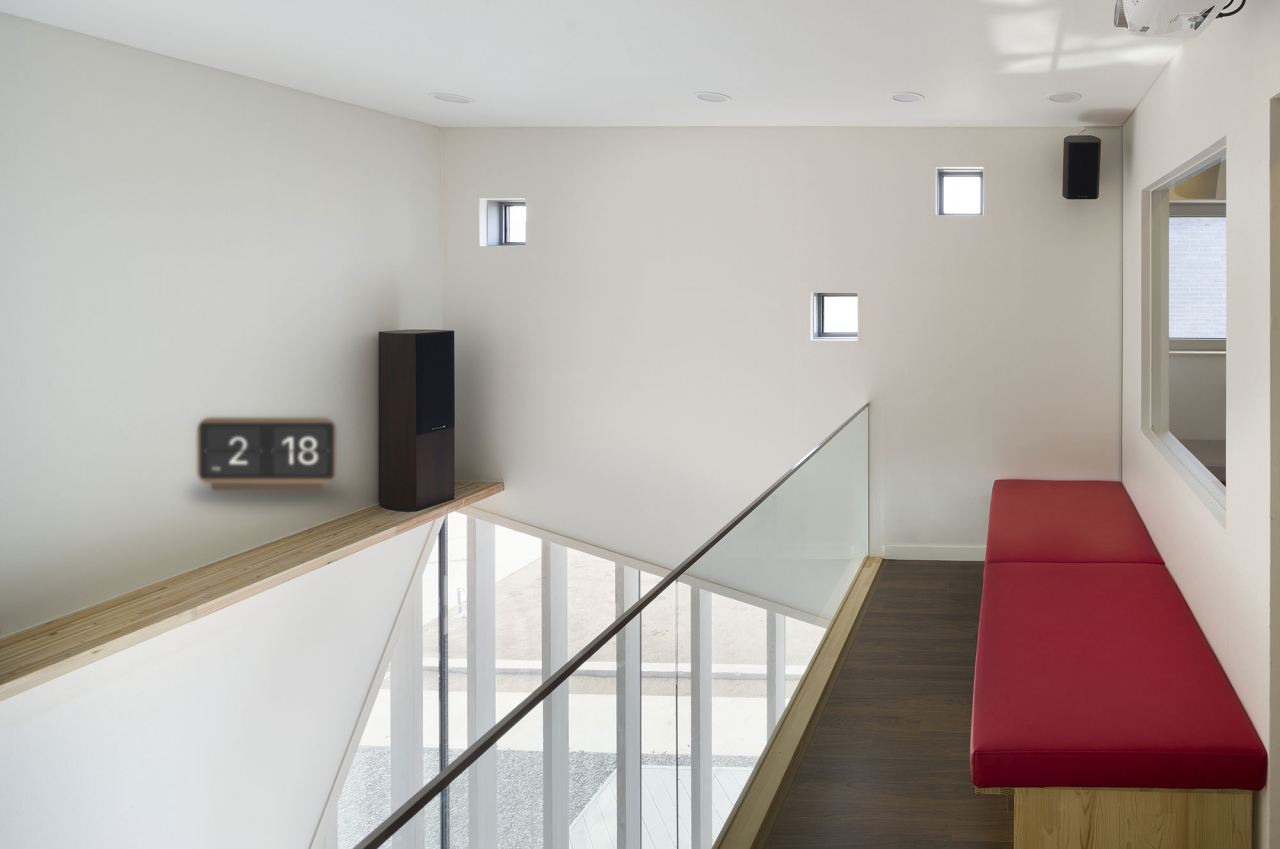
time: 2:18
